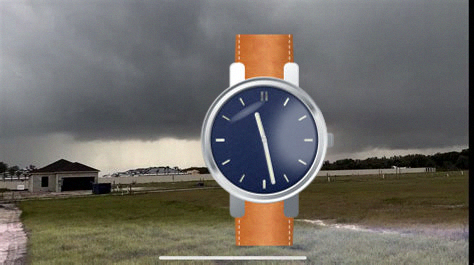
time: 11:28
